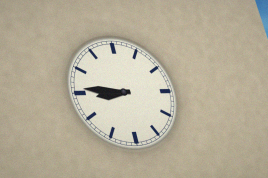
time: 8:46
